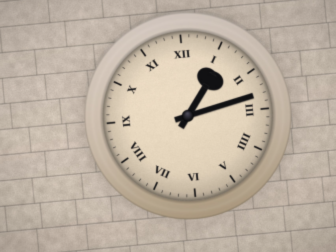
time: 1:13
